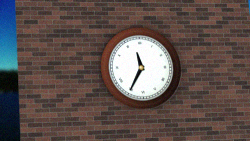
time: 11:35
